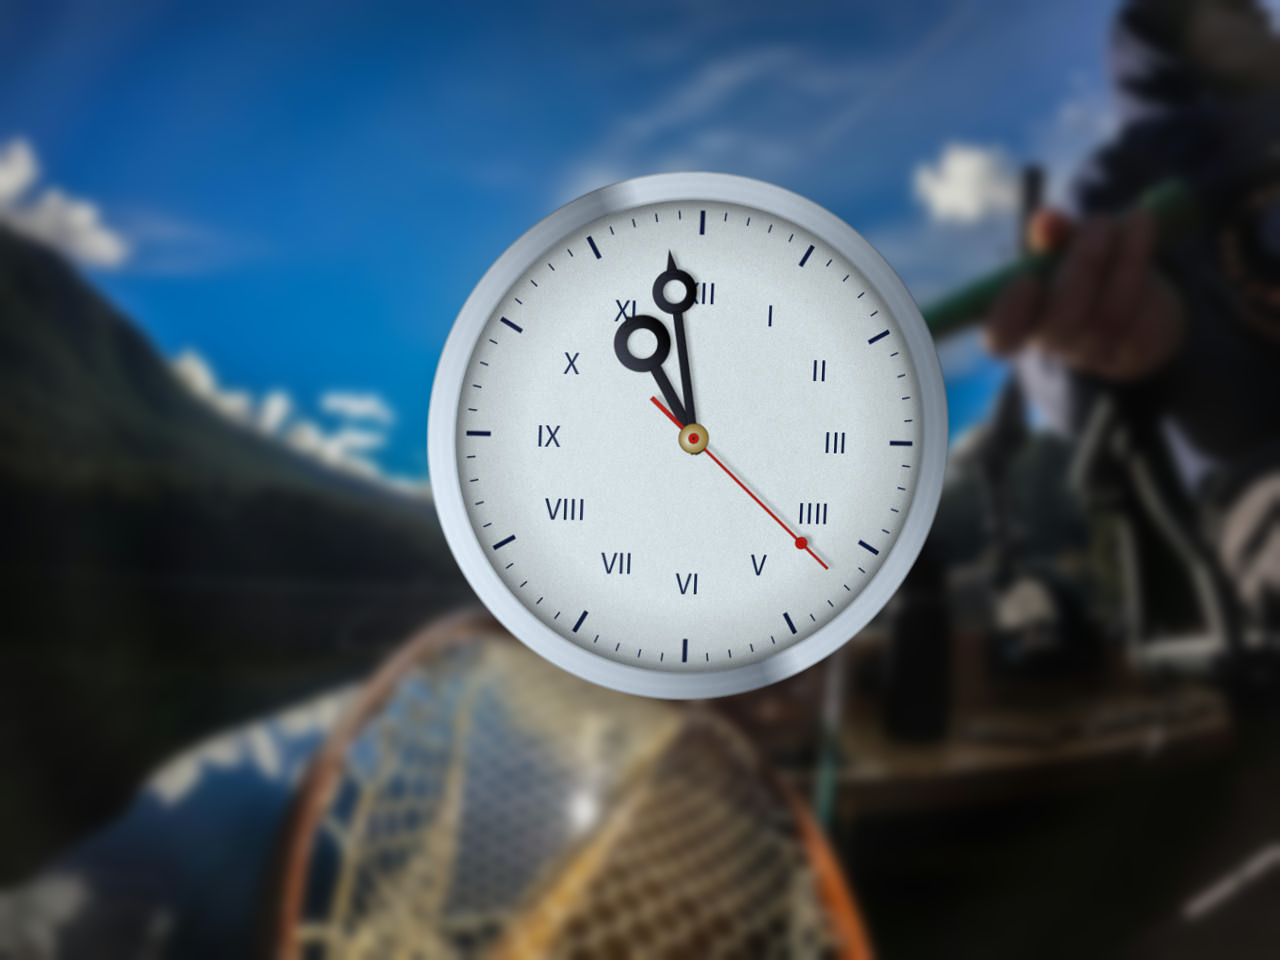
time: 10:58:22
